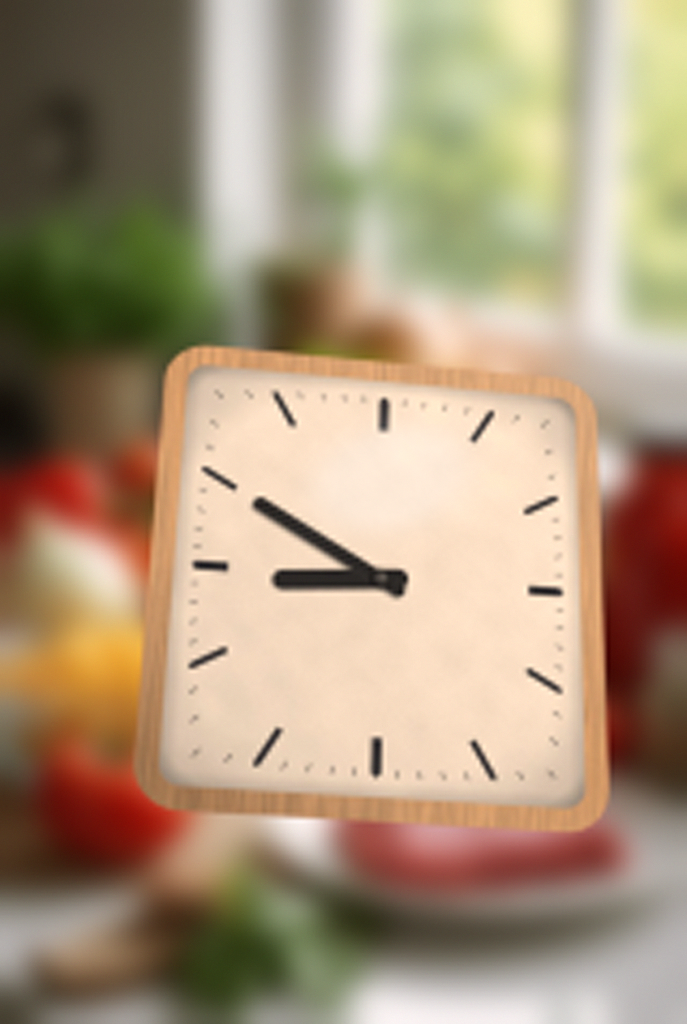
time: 8:50
